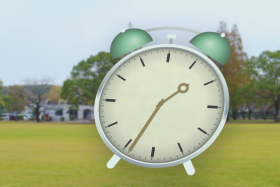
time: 1:34
